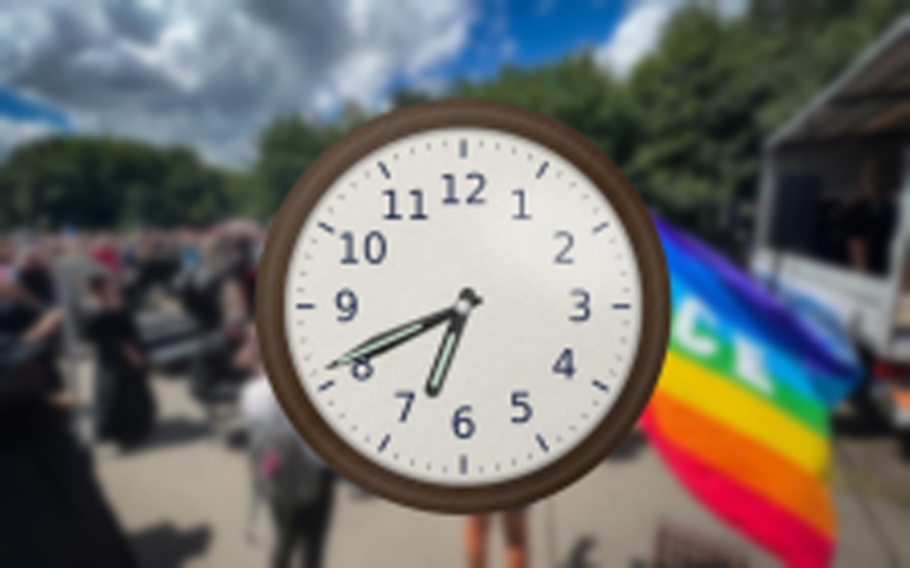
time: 6:41
